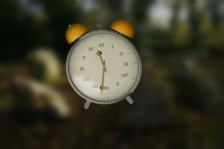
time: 11:32
